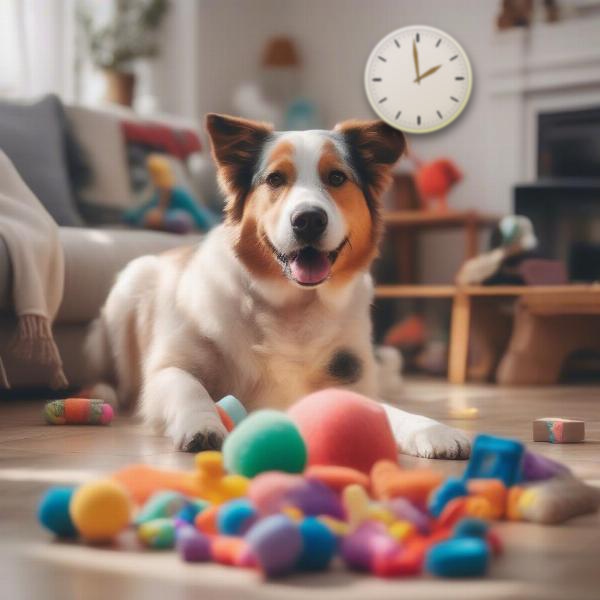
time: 1:59
